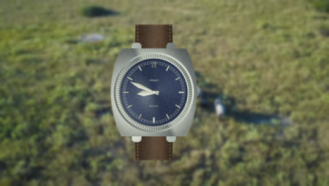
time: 8:49
